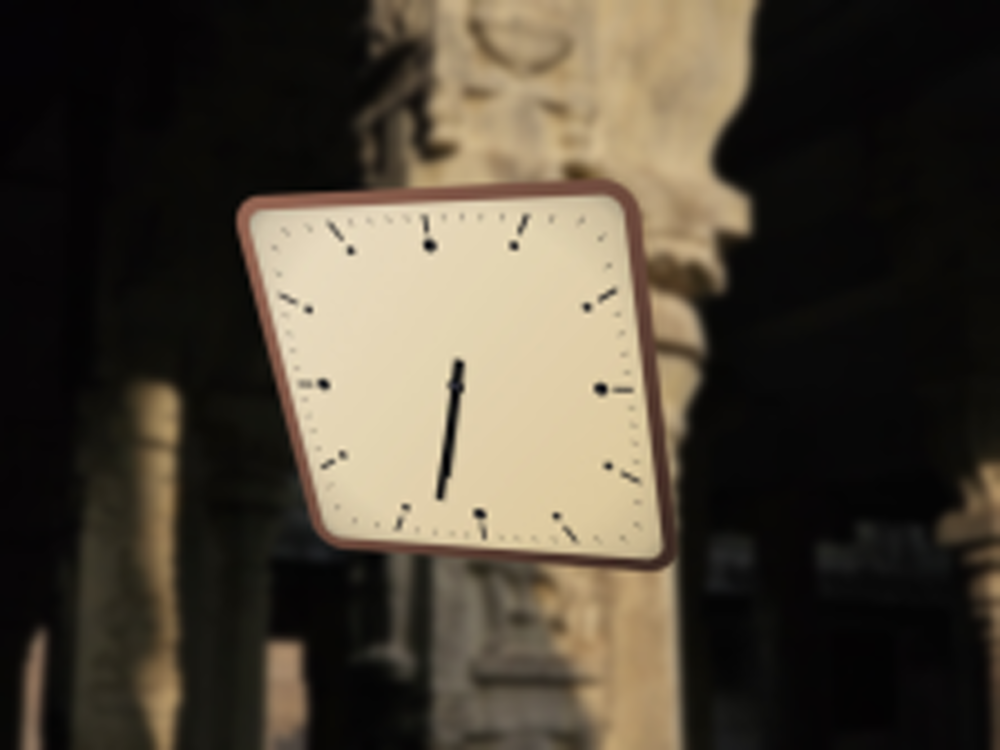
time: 6:33
